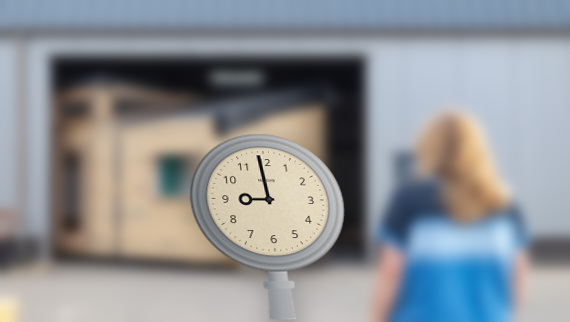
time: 8:59
